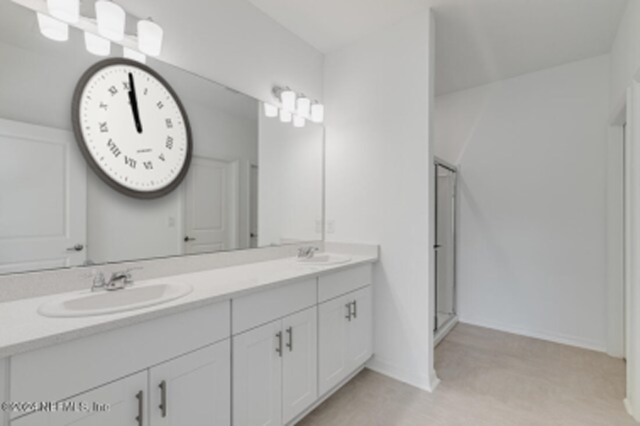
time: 12:01
